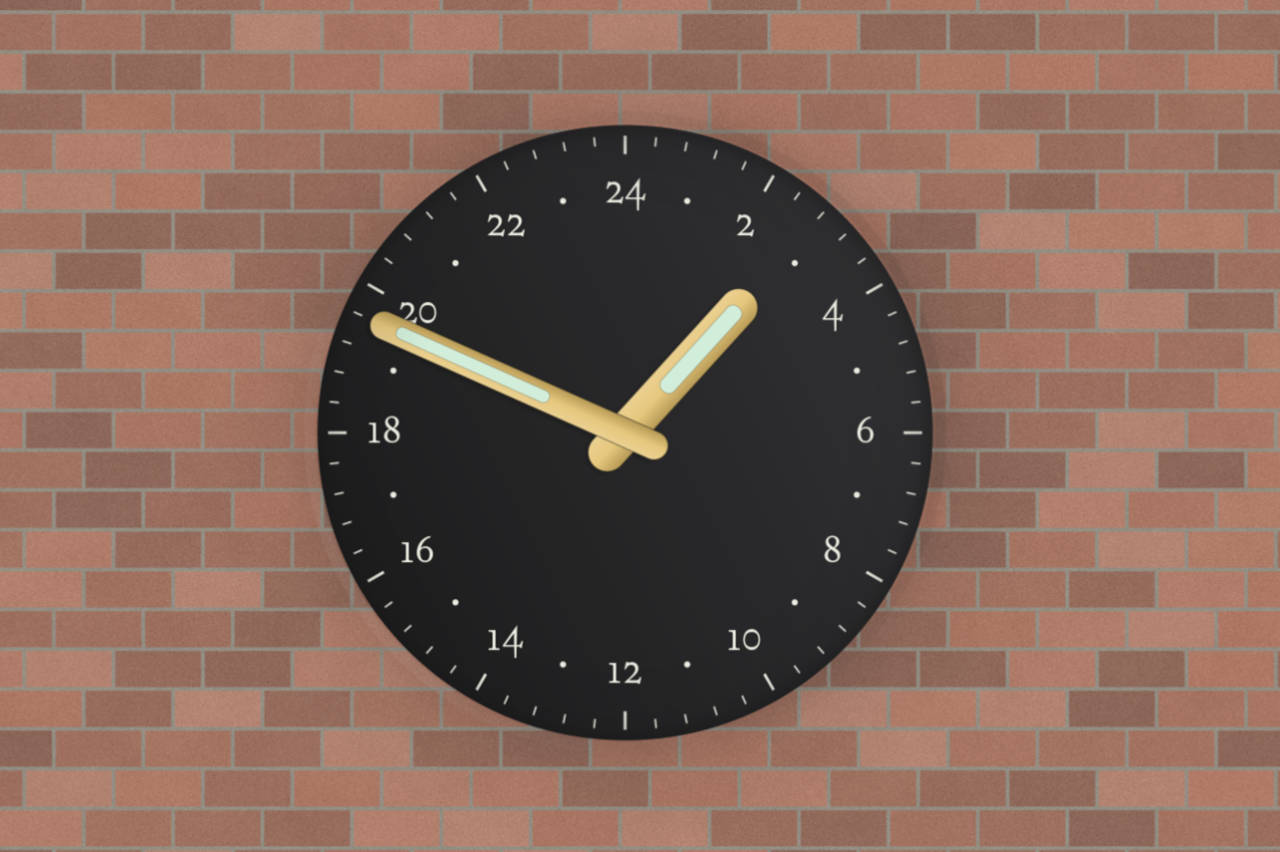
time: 2:49
